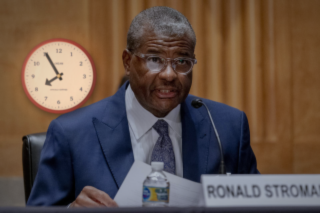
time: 7:55
